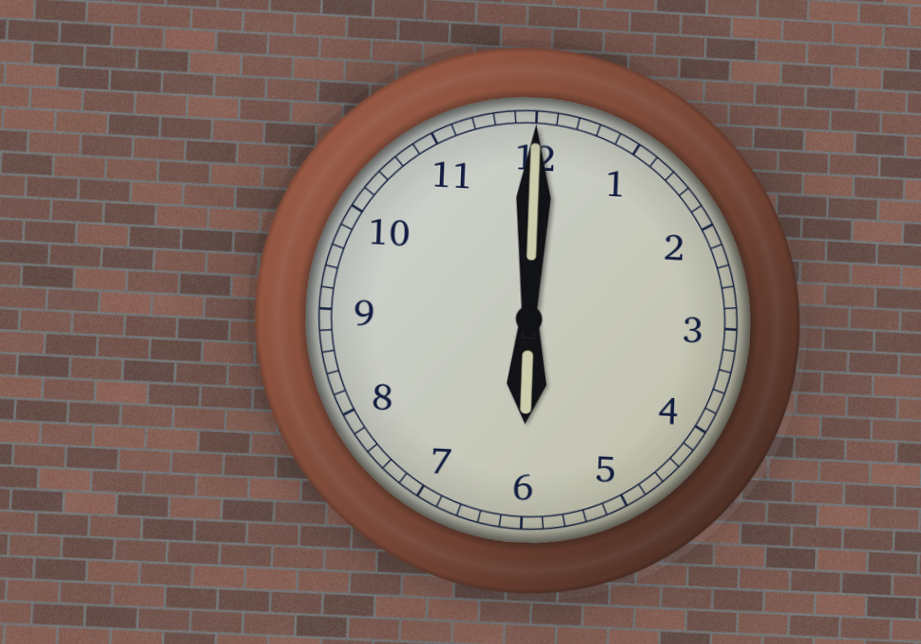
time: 6:00
